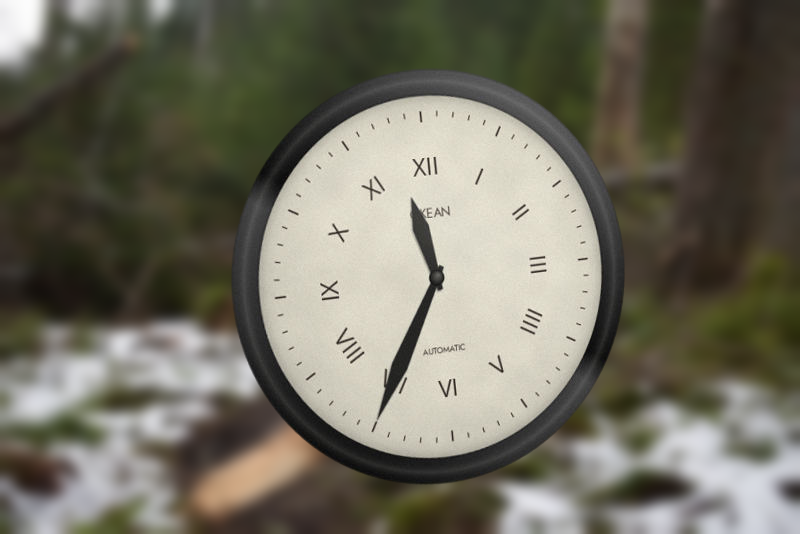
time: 11:35
